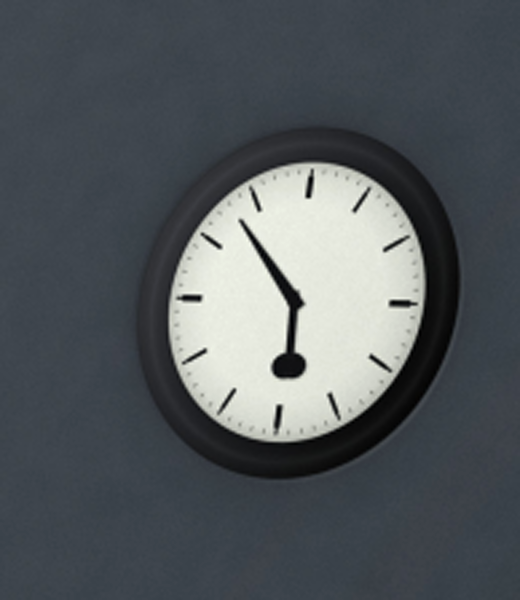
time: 5:53
